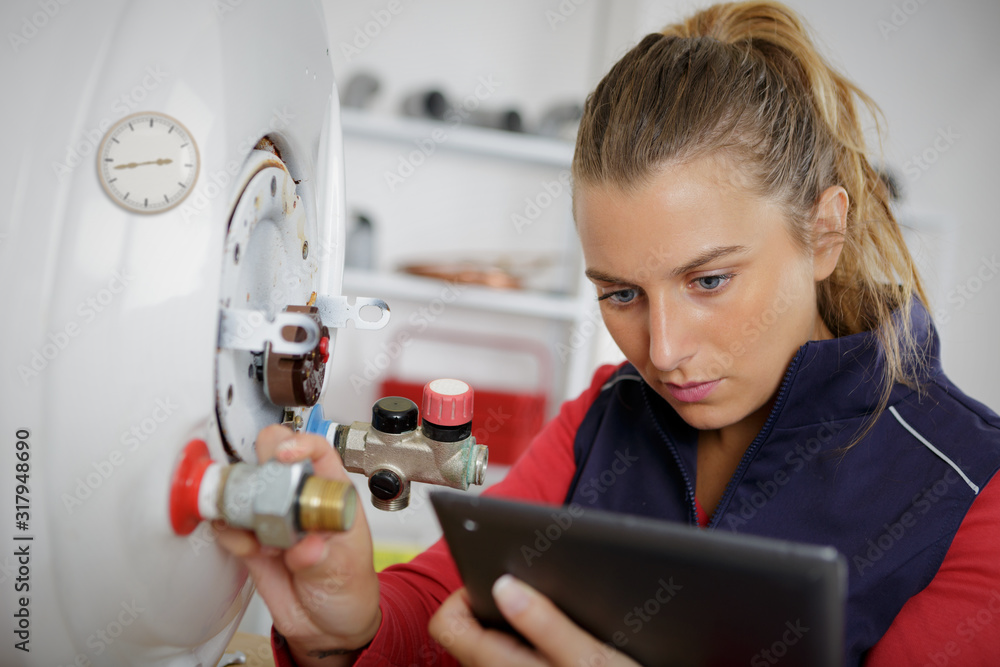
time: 2:43
